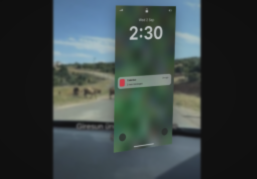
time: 2:30
